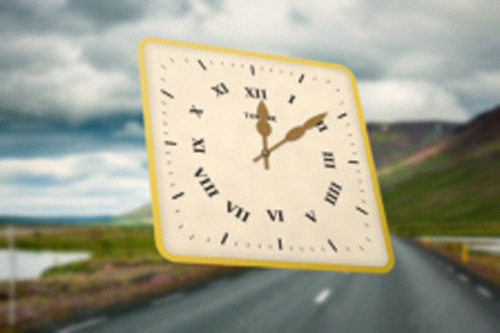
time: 12:09
